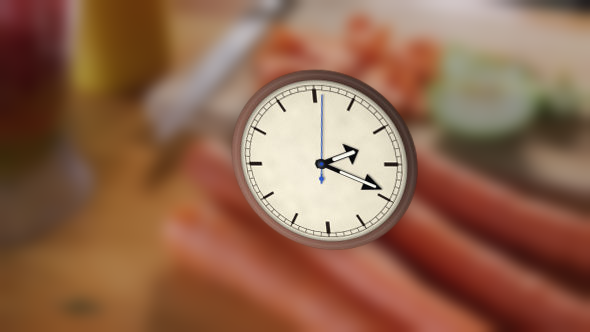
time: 2:19:01
